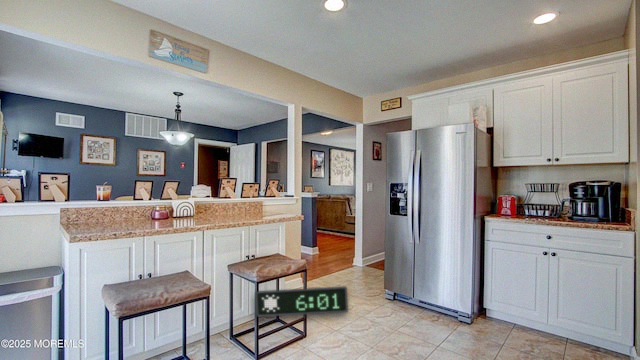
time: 6:01
